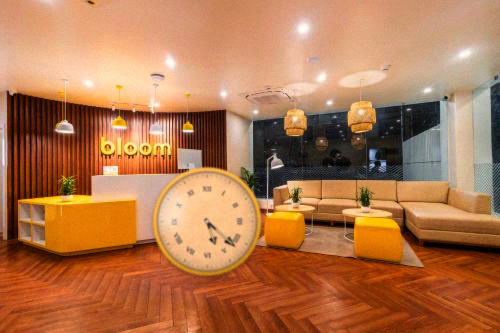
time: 5:22
